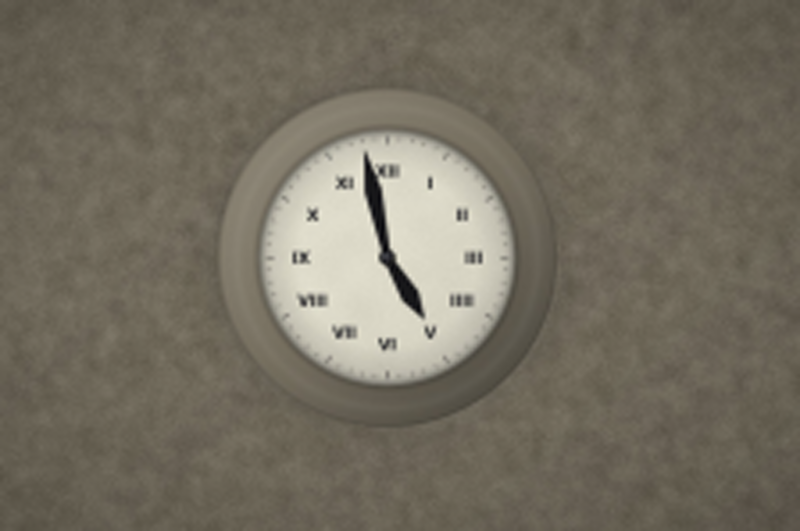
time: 4:58
